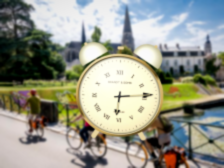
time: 6:14
